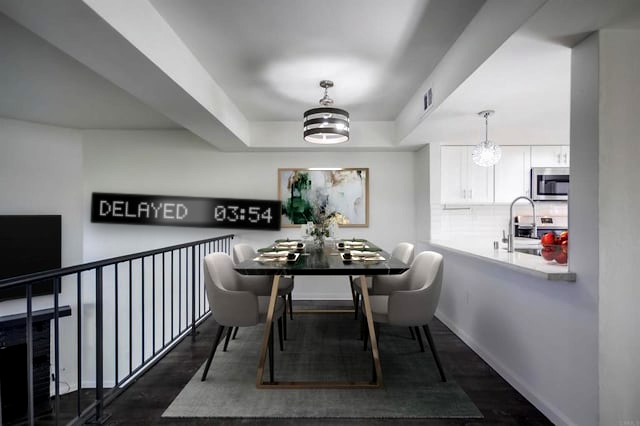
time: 3:54
